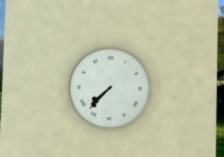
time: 7:37
